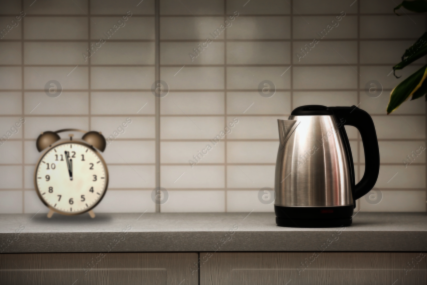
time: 11:58
